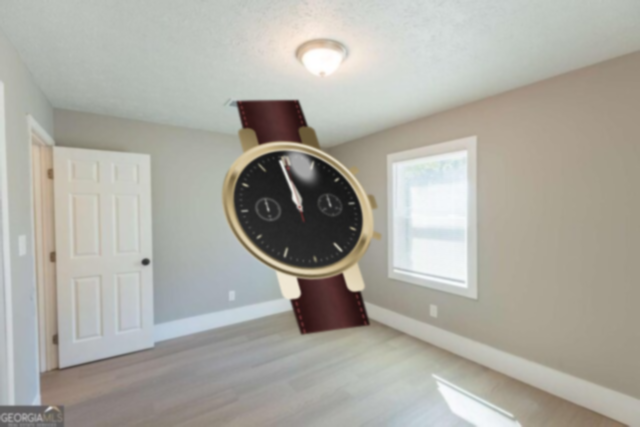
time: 11:59
